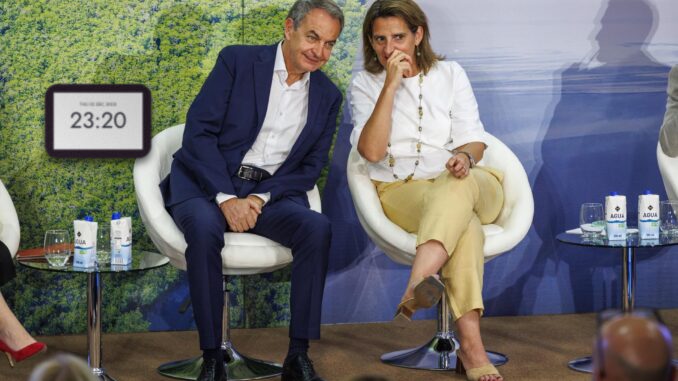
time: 23:20
